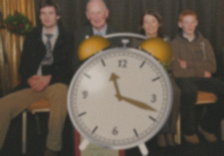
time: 11:18
